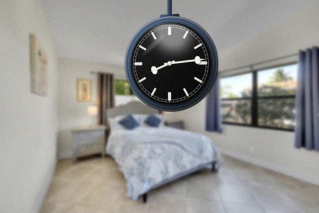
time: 8:14
